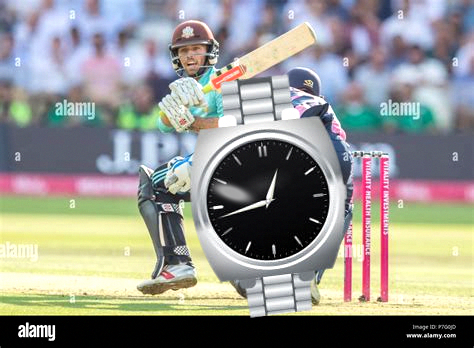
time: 12:43
